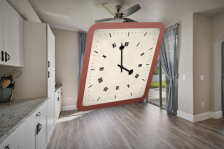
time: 3:58
